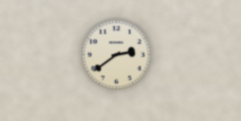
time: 2:39
